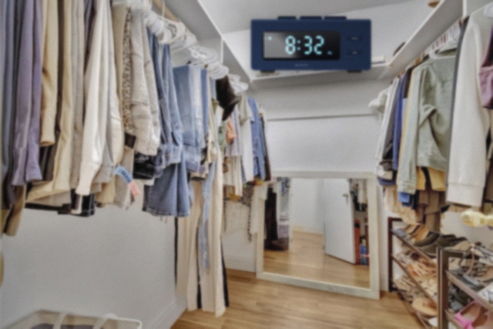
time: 8:32
